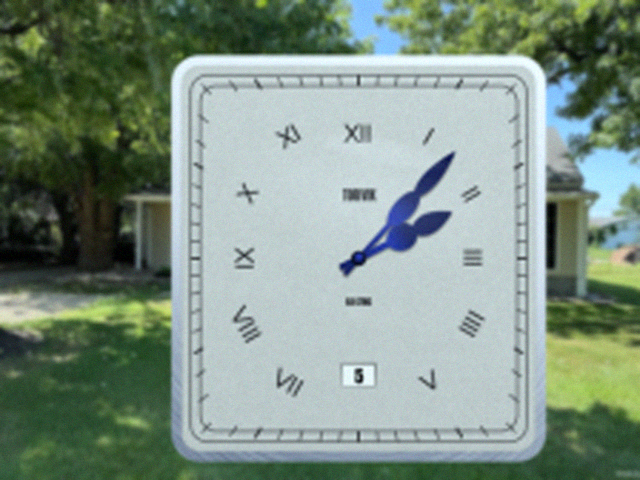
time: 2:07
